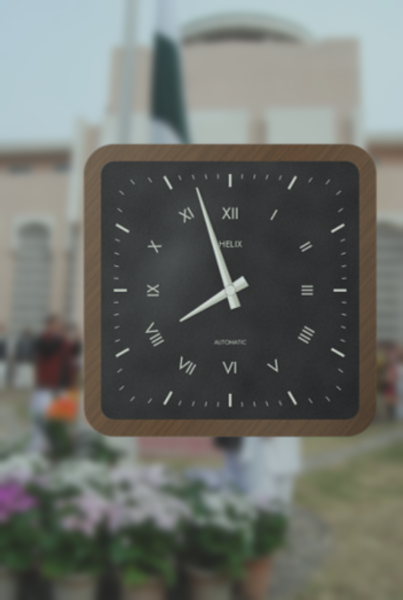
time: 7:57
